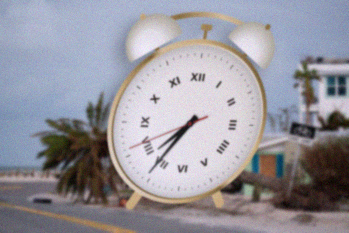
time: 7:35:41
